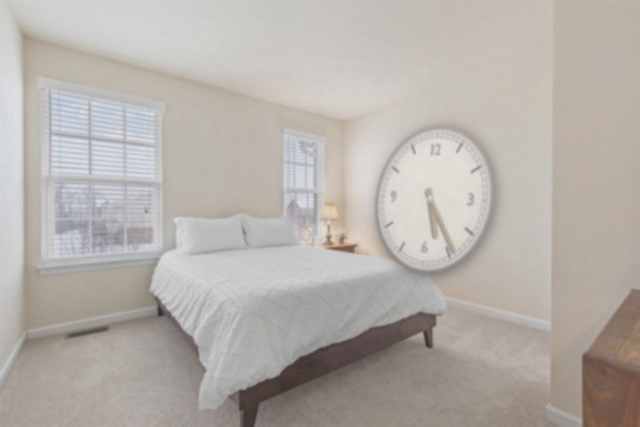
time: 5:24
